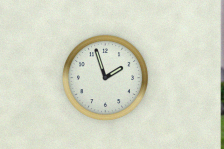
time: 1:57
